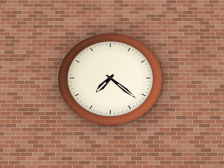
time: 7:22
